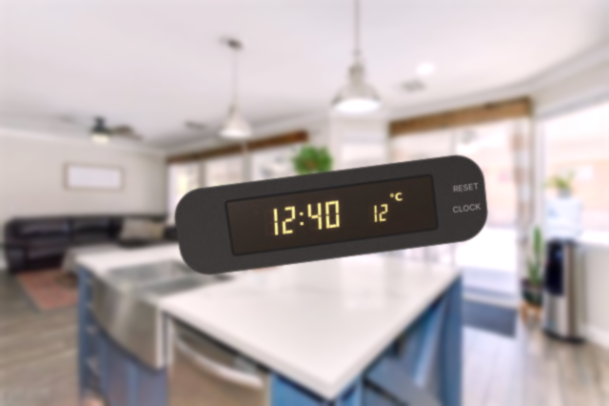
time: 12:40
